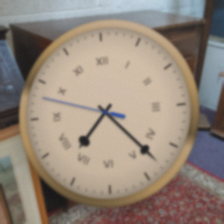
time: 7:22:48
